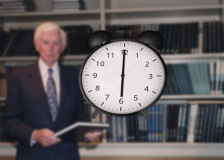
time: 6:00
